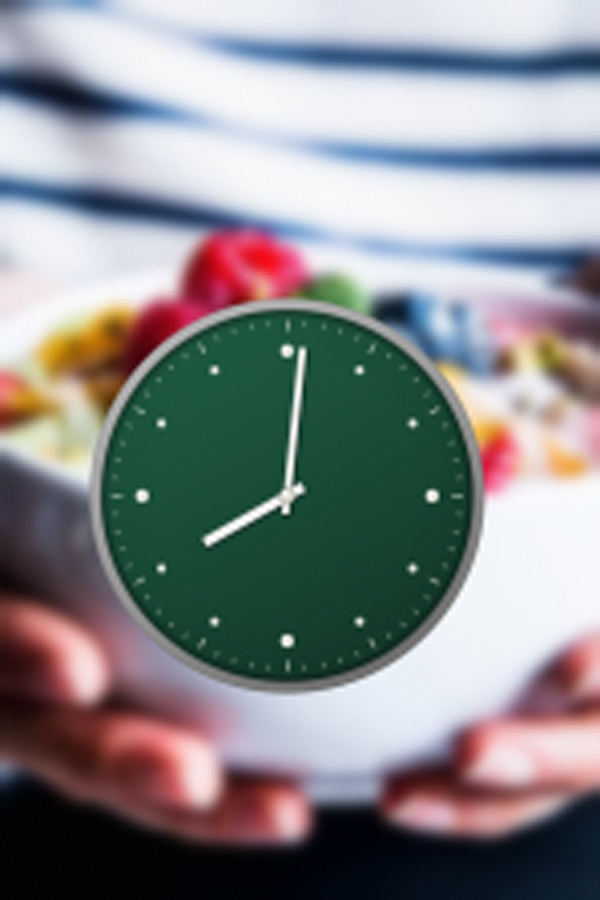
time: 8:01
